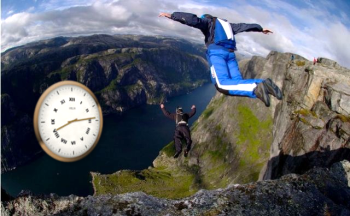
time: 8:14
